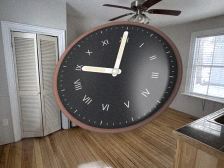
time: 9:00
